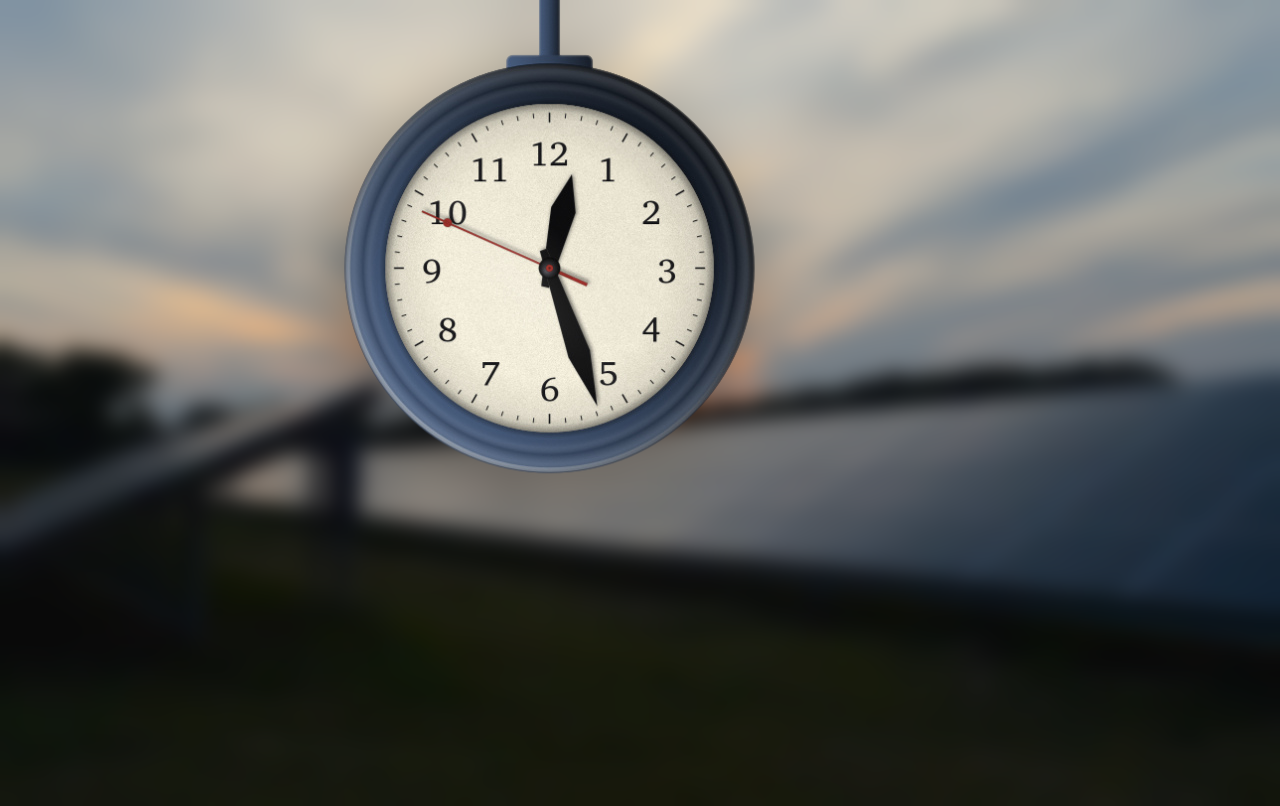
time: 12:26:49
